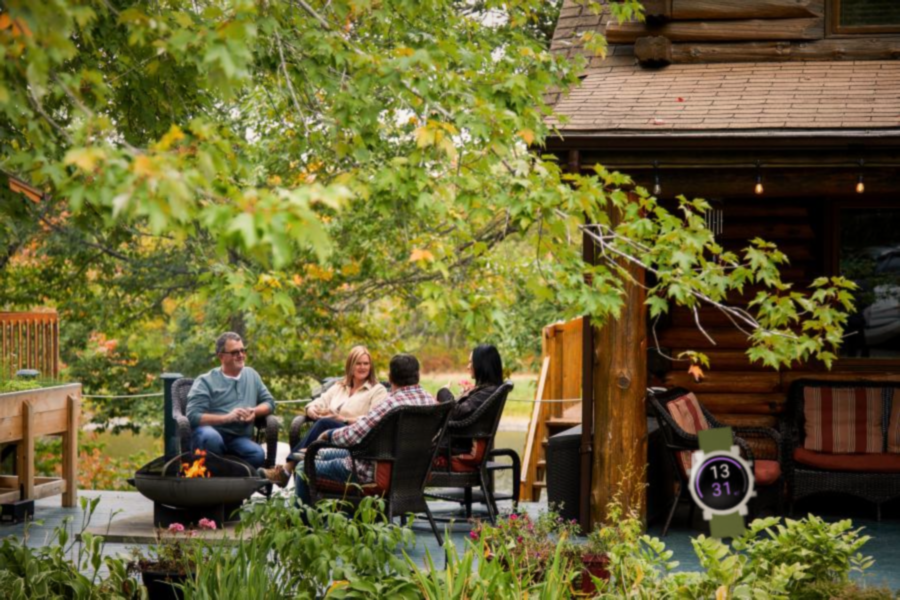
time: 13:31
